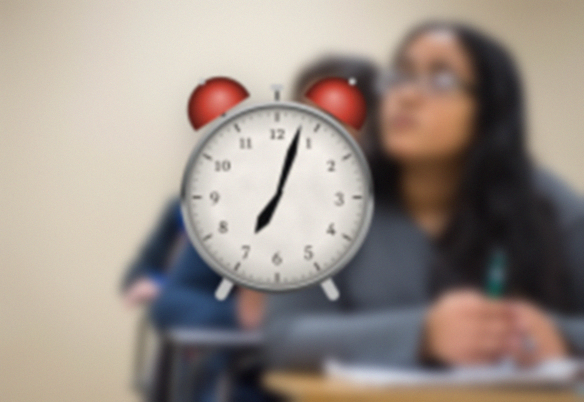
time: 7:03
